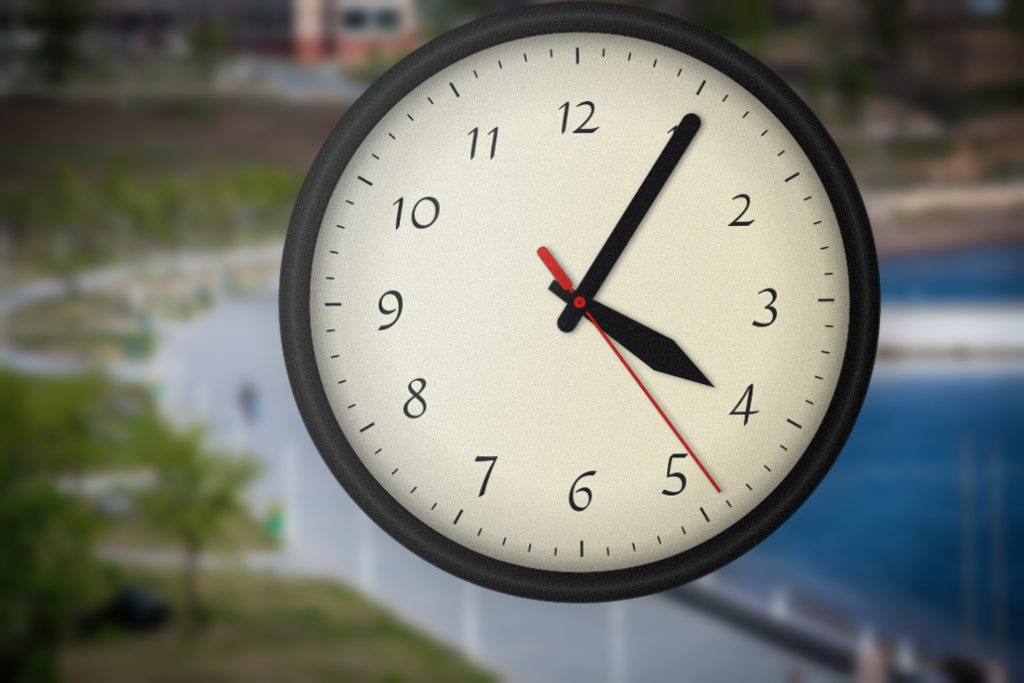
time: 4:05:24
